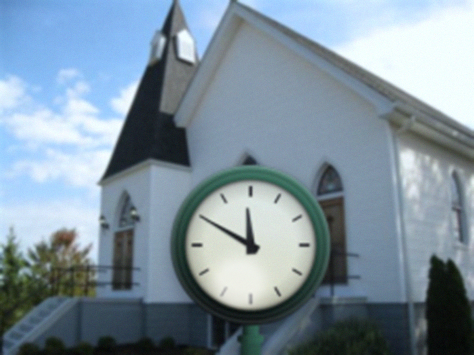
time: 11:50
